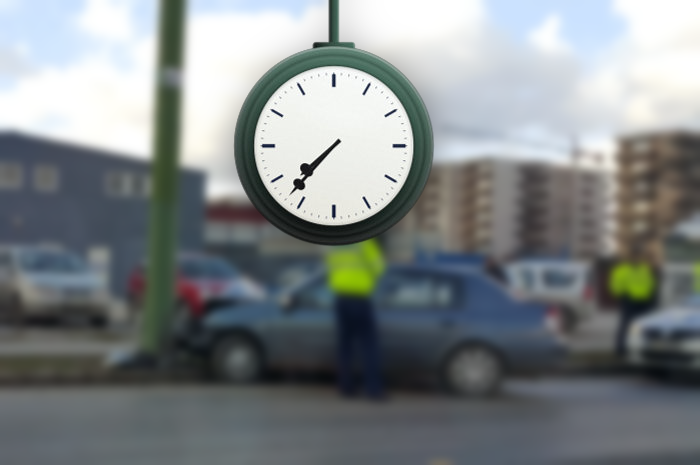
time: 7:37
